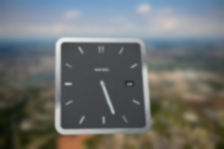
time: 5:27
